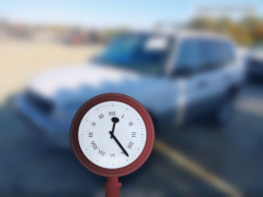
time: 12:24
